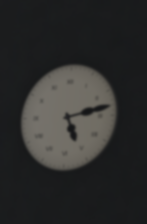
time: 5:13
